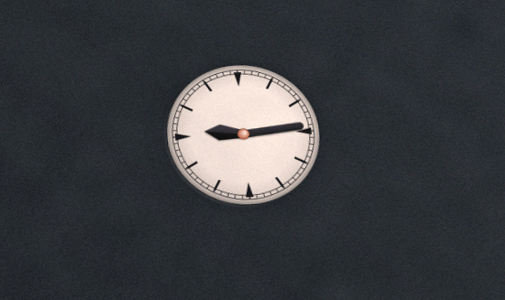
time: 9:14
